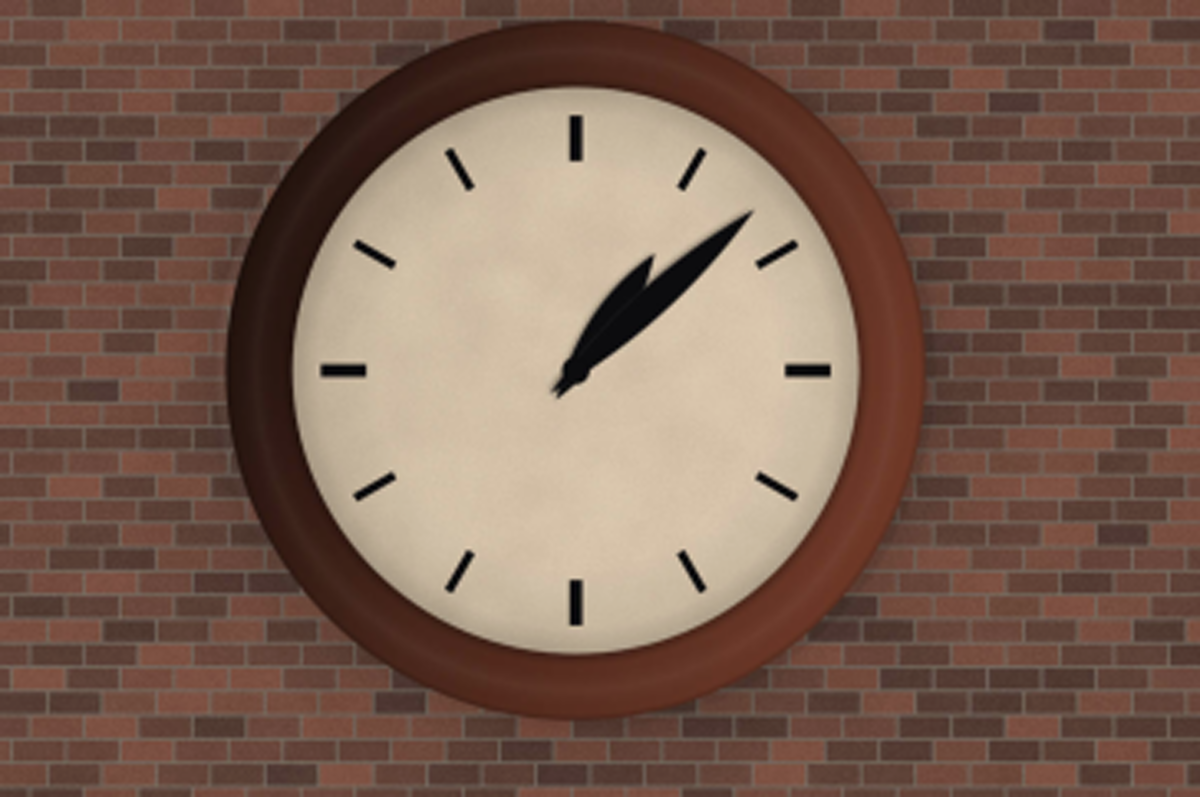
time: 1:08
